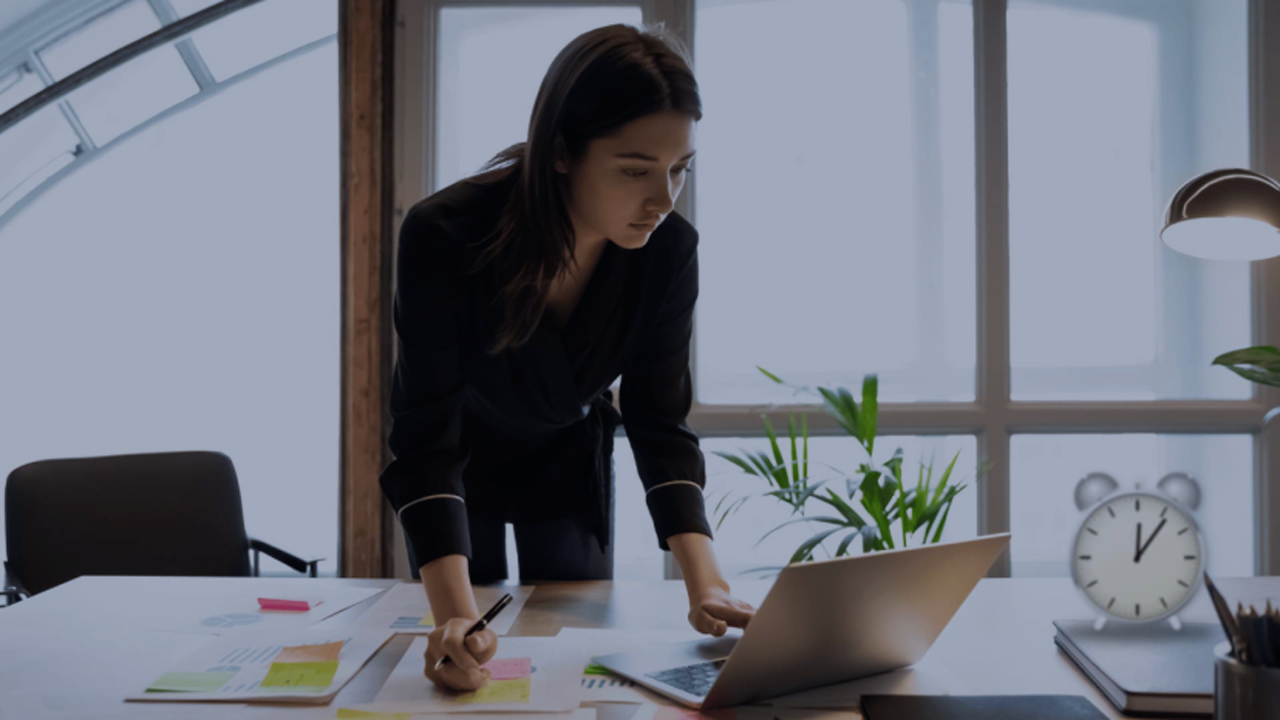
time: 12:06
